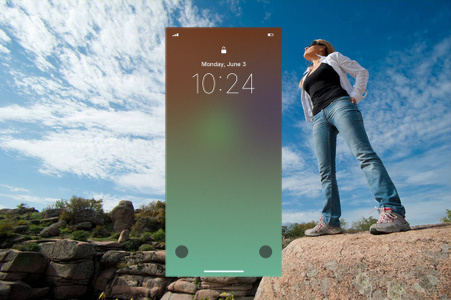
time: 10:24
